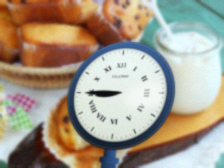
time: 8:45
